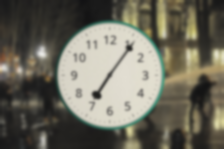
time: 7:06
